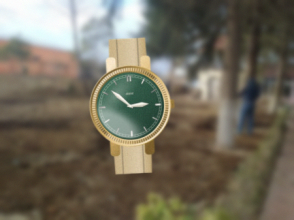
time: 2:52
